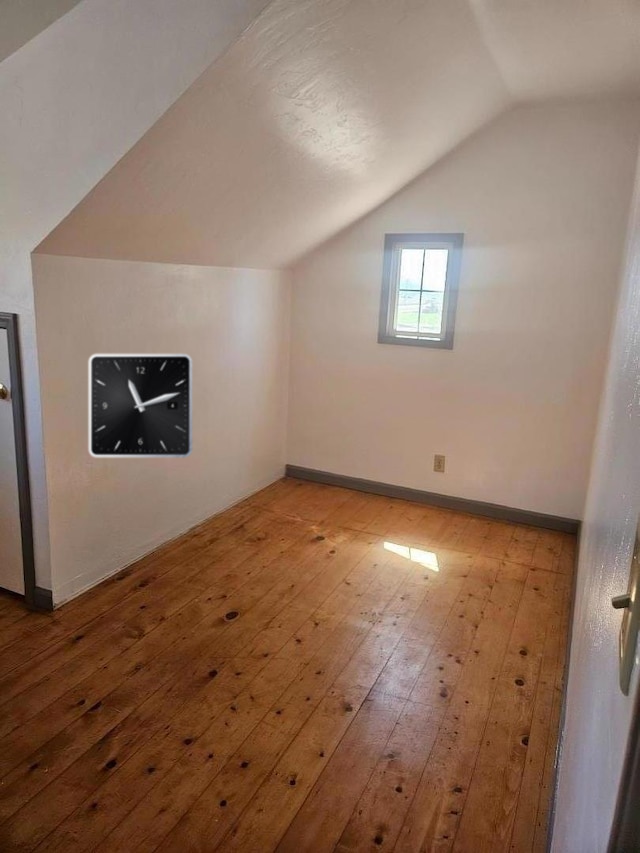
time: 11:12
